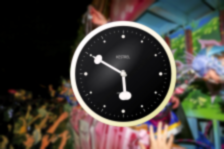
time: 5:50
